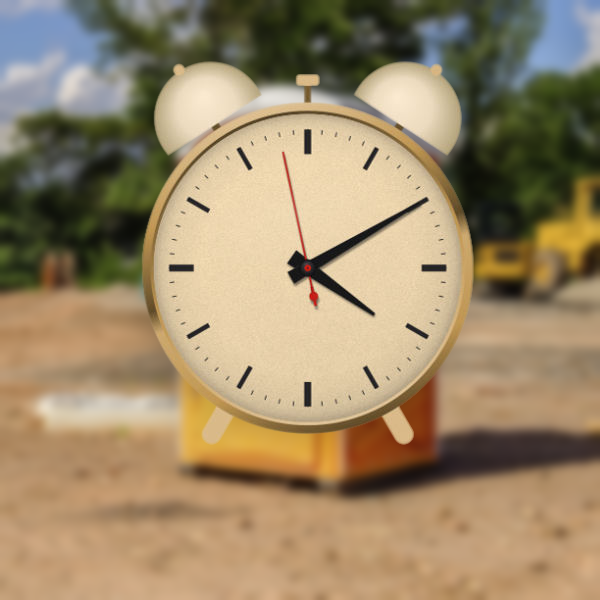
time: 4:09:58
